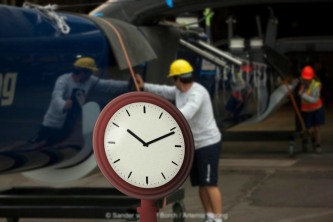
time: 10:11
